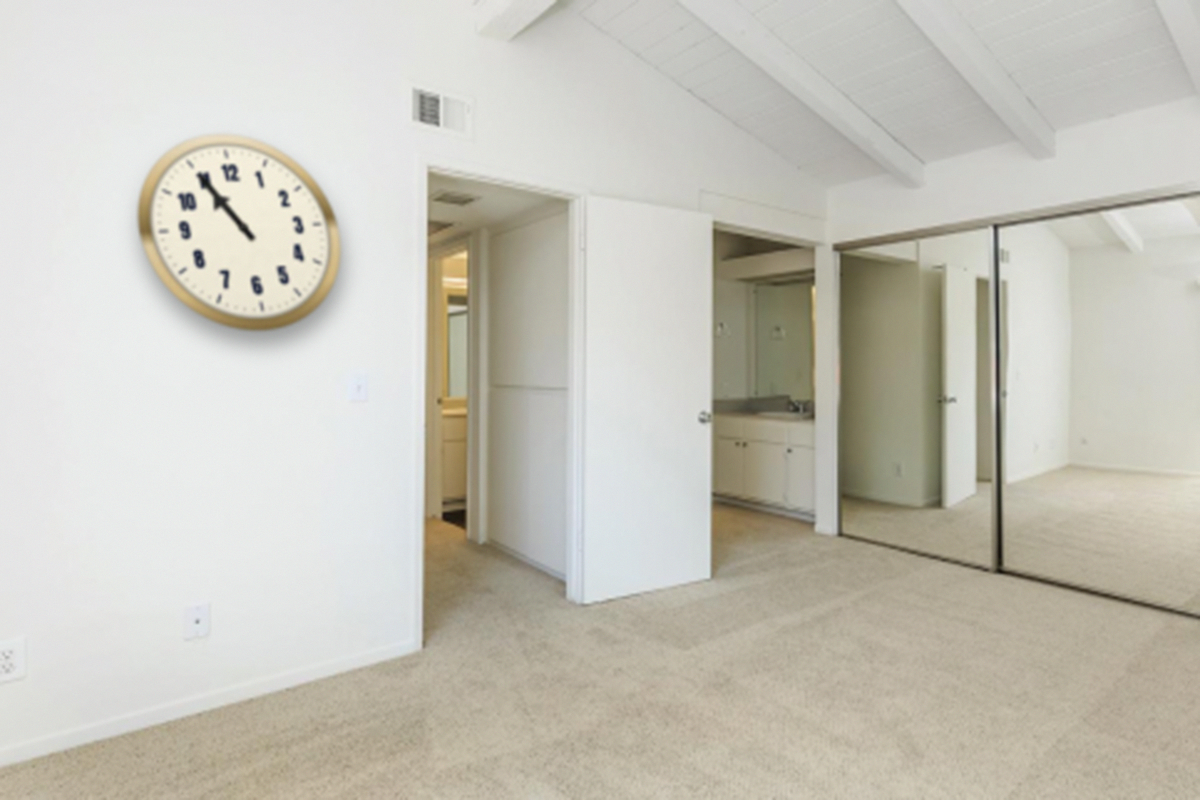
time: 10:55
